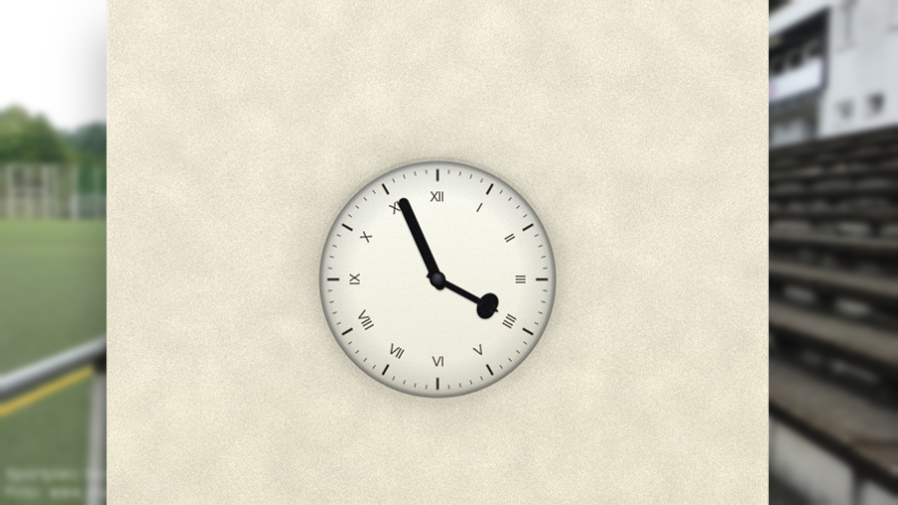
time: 3:56
